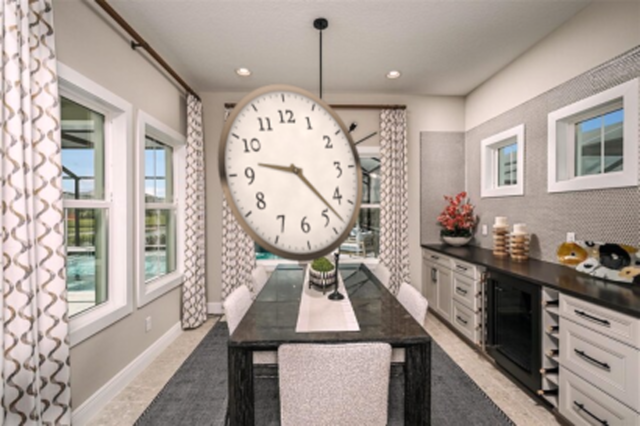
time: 9:23
